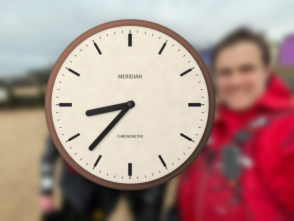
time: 8:37
